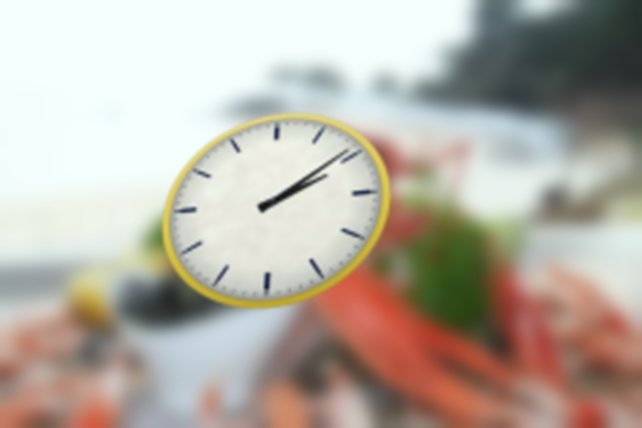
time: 2:09
